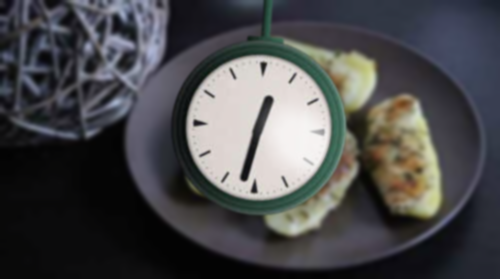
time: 12:32
